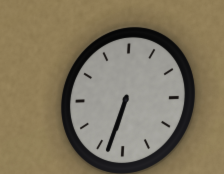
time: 6:33
